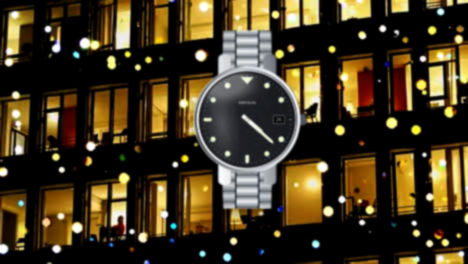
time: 4:22
